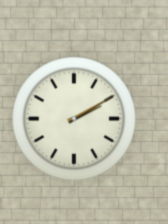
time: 2:10
